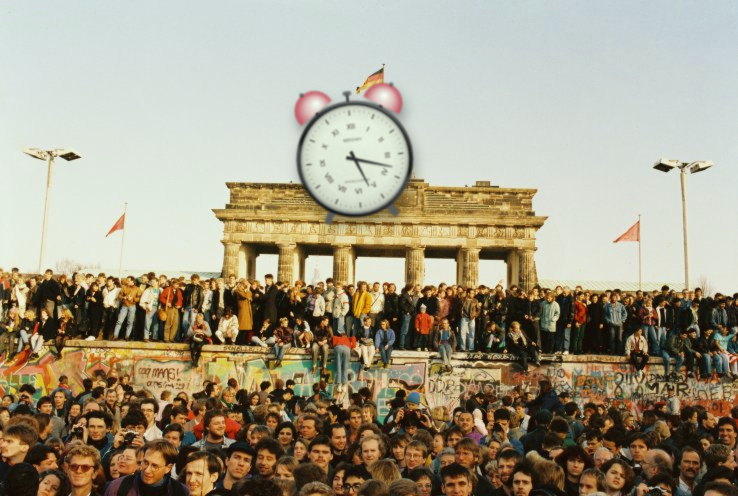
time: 5:18
